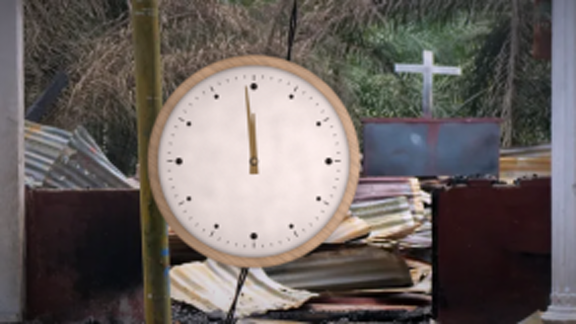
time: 11:59
